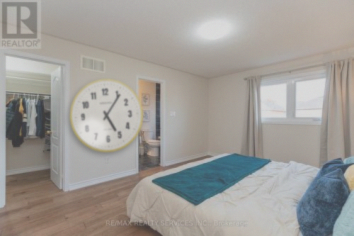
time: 5:06
